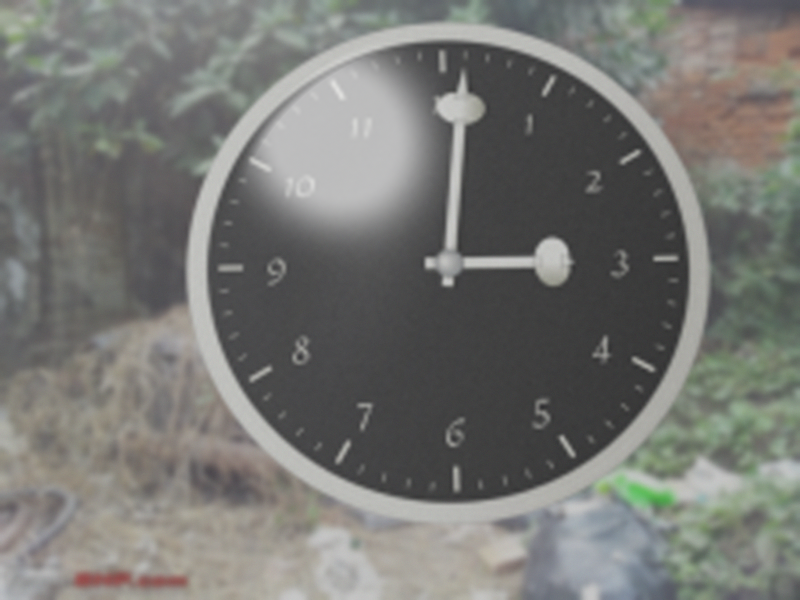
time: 3:01
